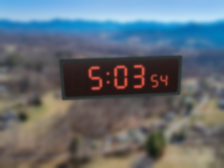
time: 5:03:54
